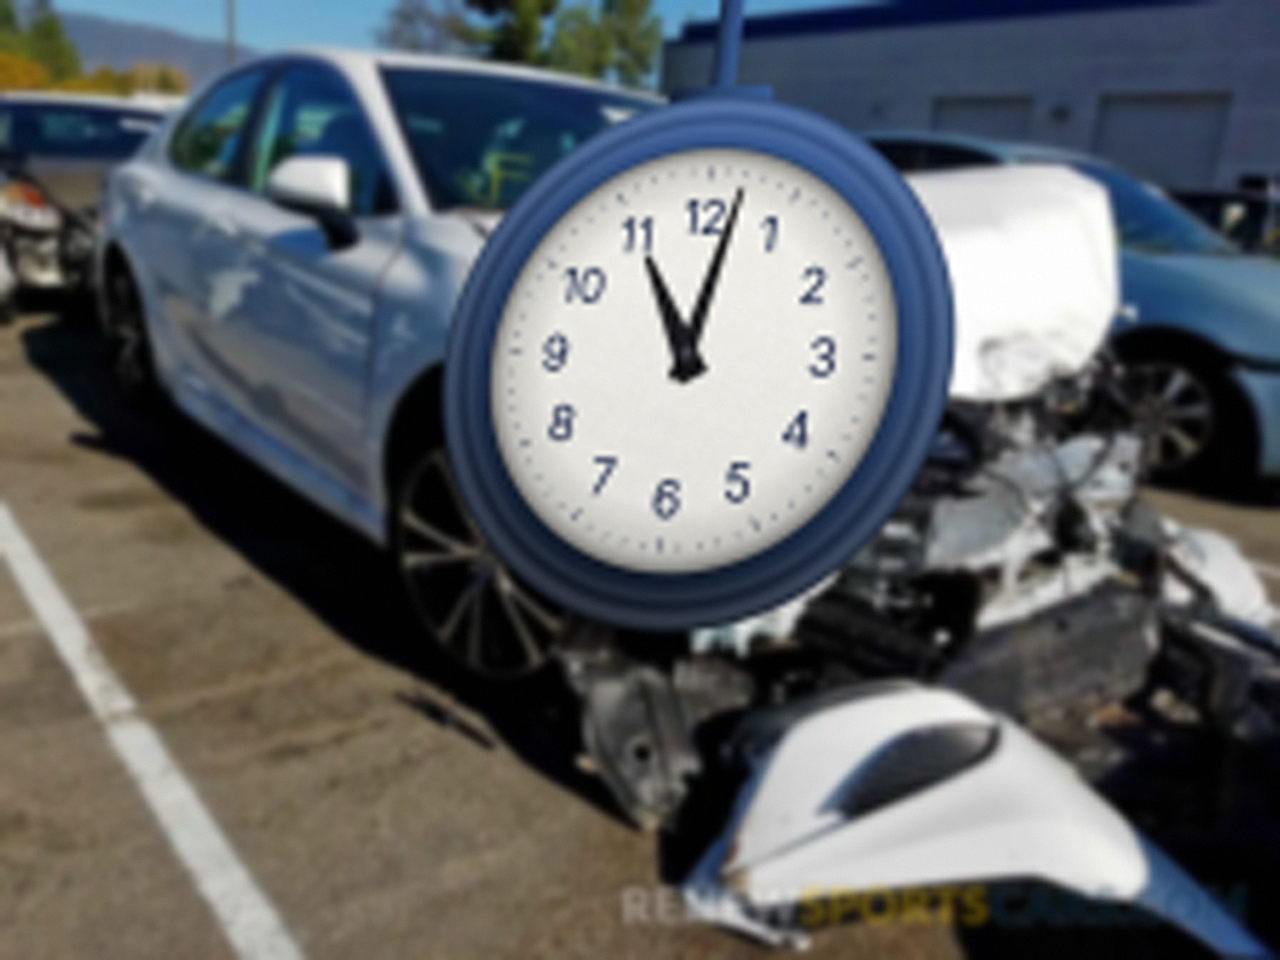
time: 11:02
